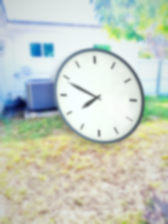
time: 7:49
